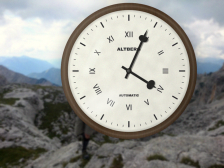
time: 4:04
